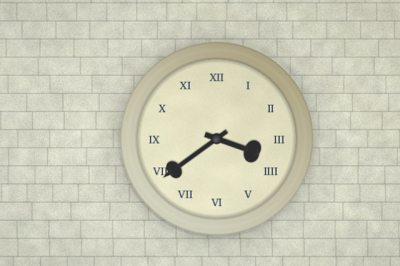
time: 3:39
